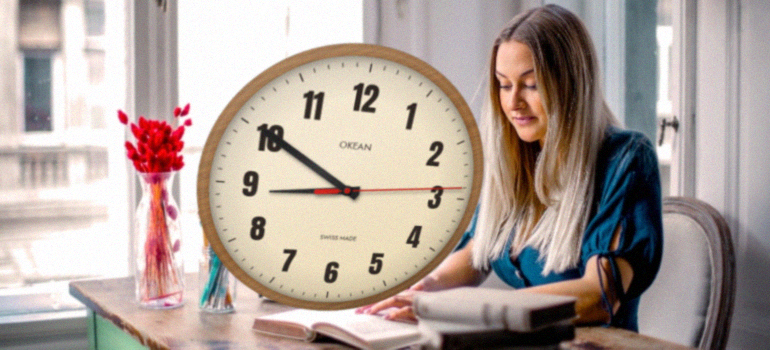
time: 8:50:14
